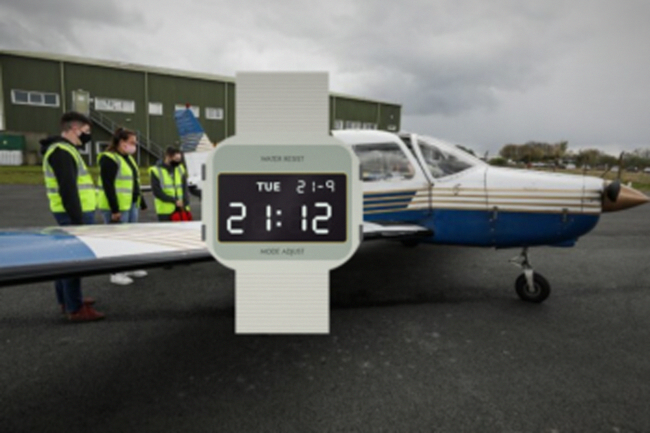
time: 21:12
